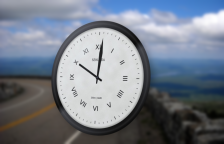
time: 10:01
